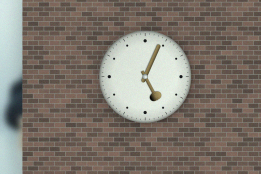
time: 5:04
